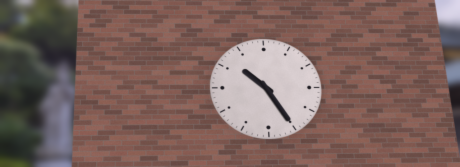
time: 10:25
